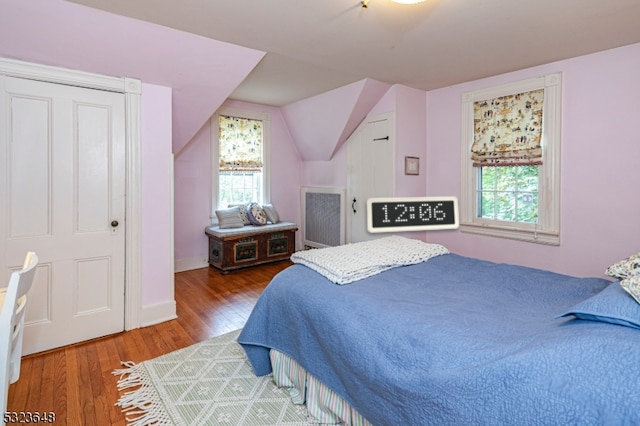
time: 12:06
